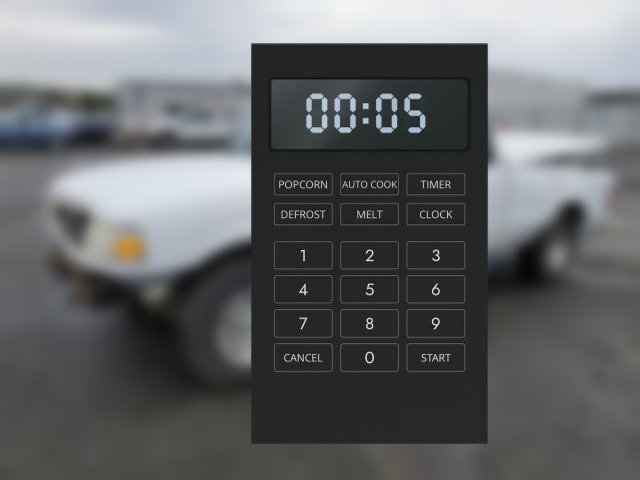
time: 0:05
